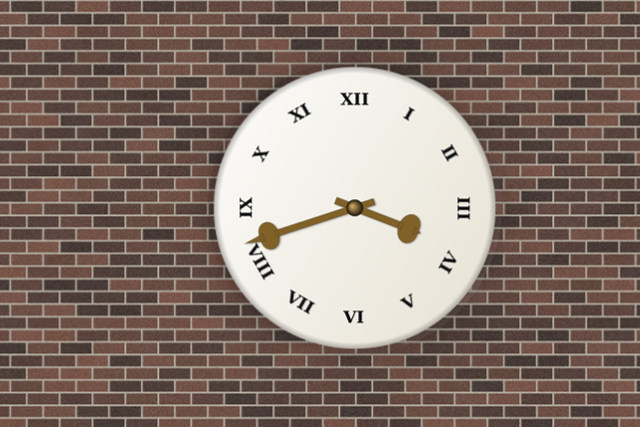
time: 3:42
